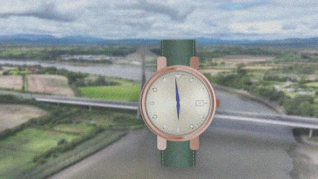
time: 5:59
